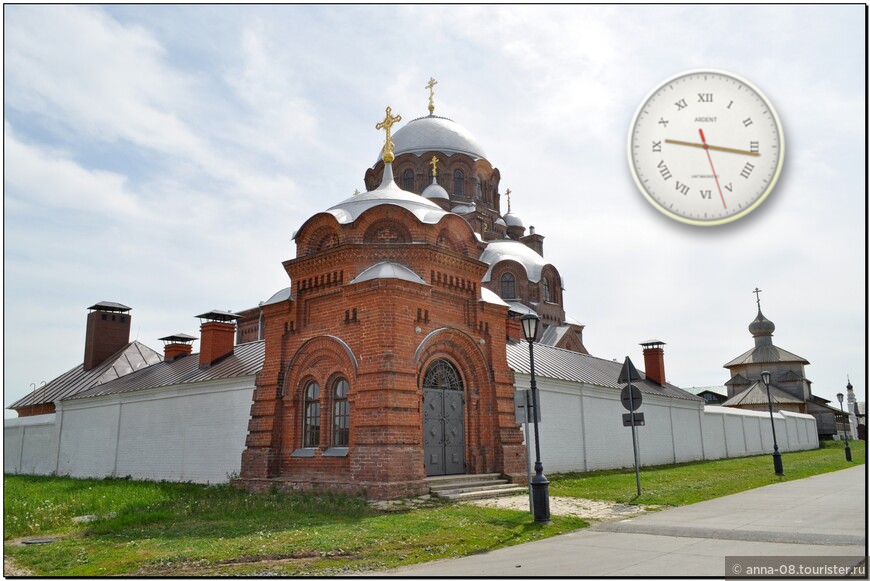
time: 9:16:27
